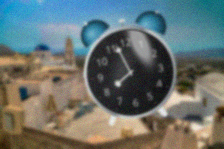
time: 7:57
